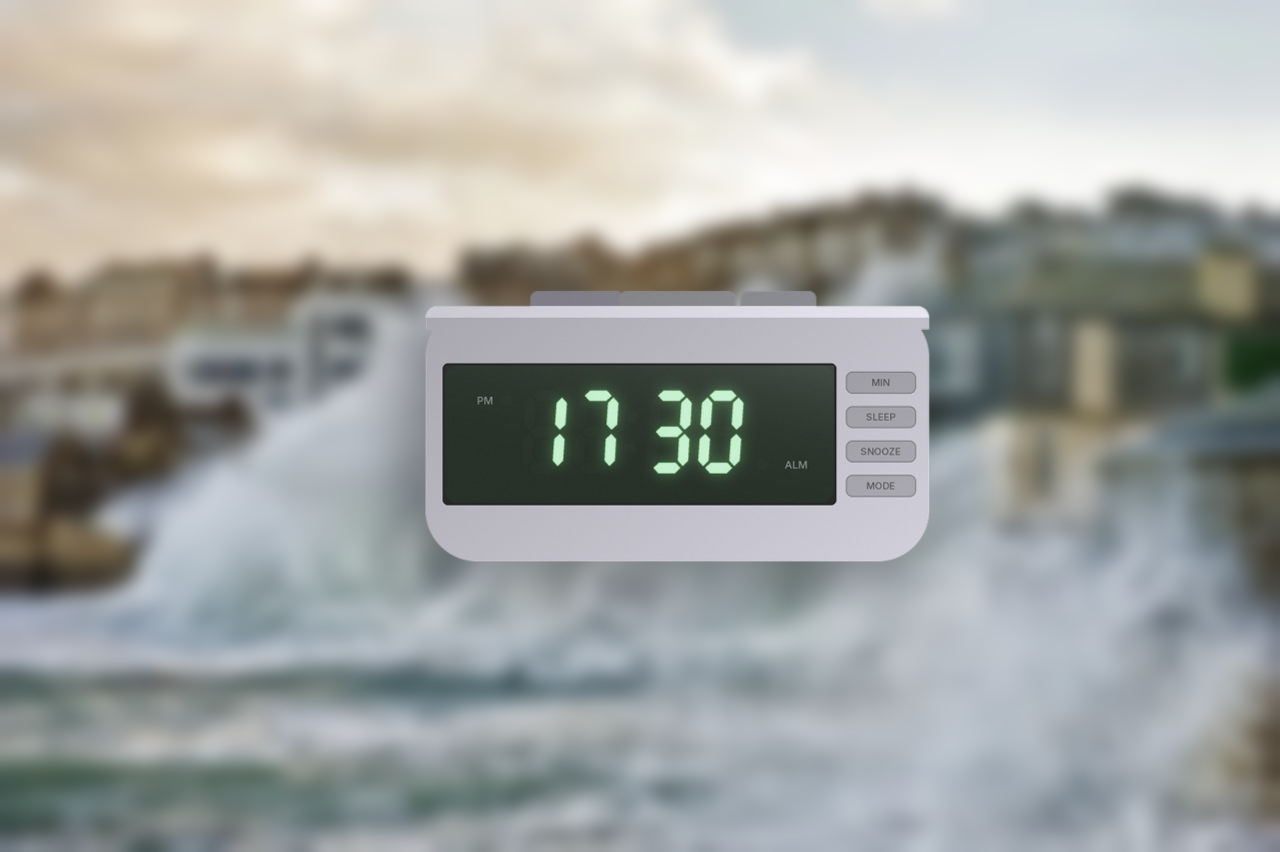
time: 17:30
